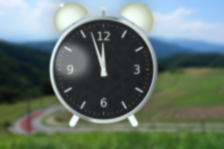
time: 11:57
